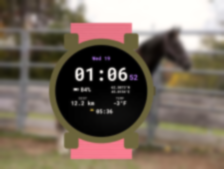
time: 1:06
